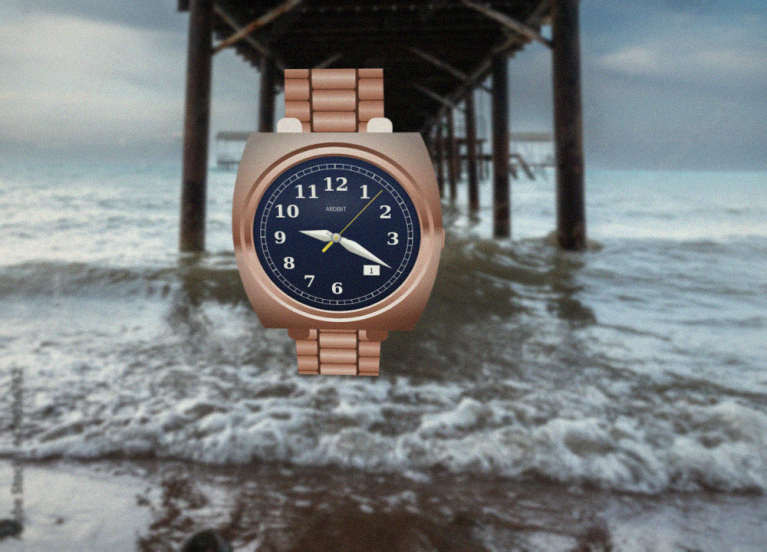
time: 9:20:07
